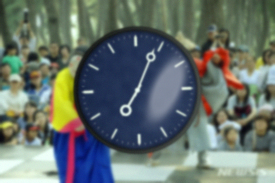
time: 7:04
